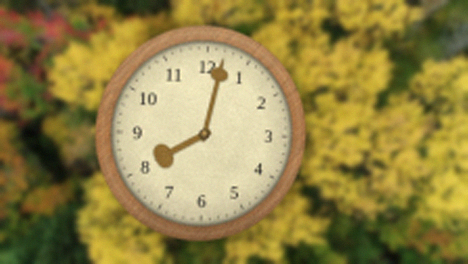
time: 8:02
